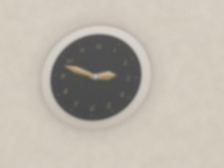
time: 2:48
